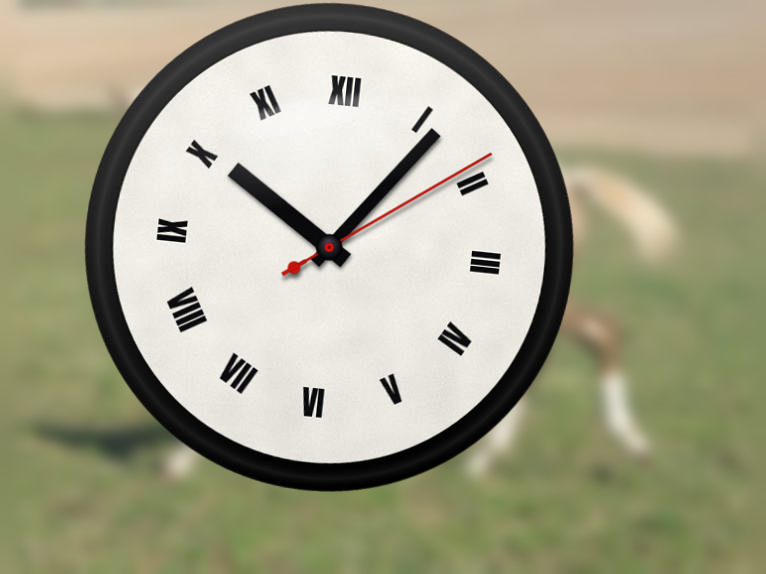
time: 10:06:09
